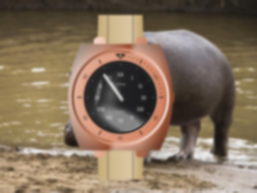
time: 10:54
